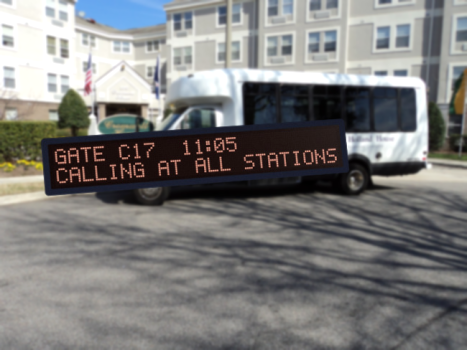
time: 11:05
